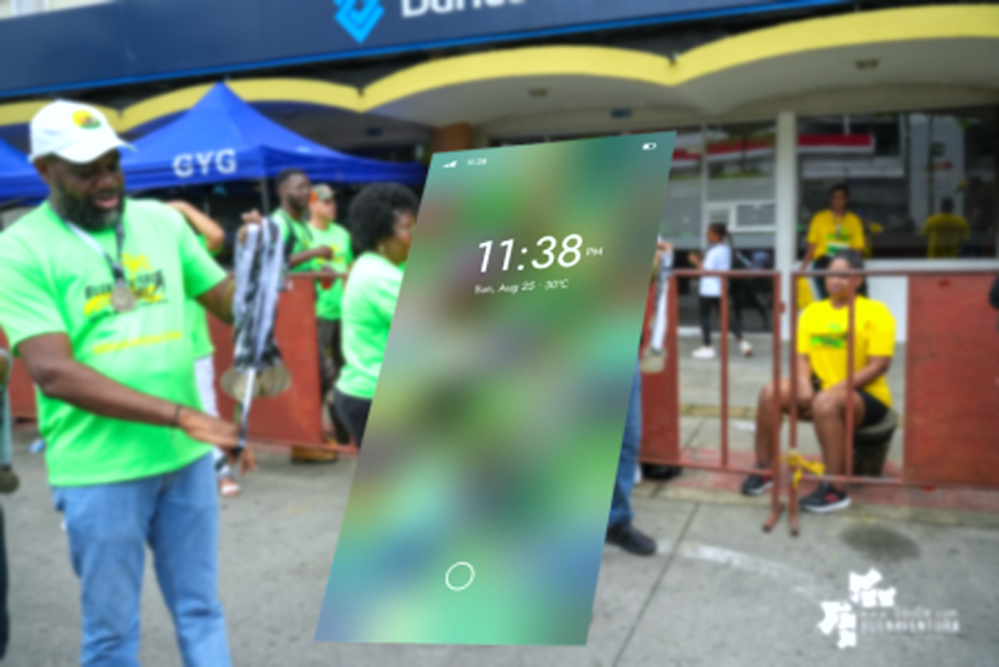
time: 11:38
